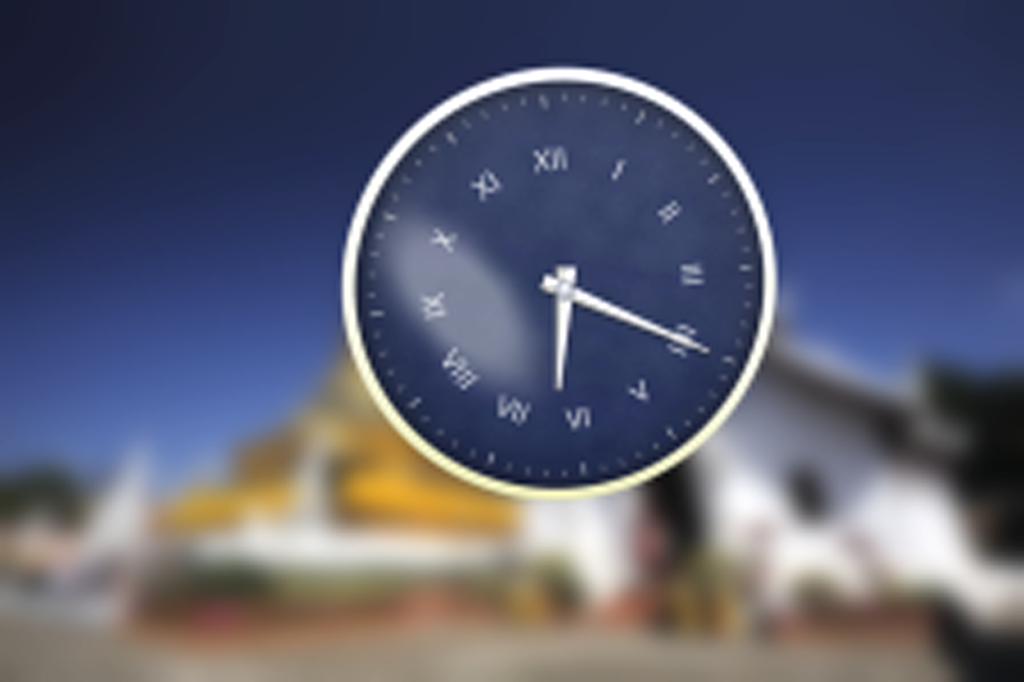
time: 6:20
